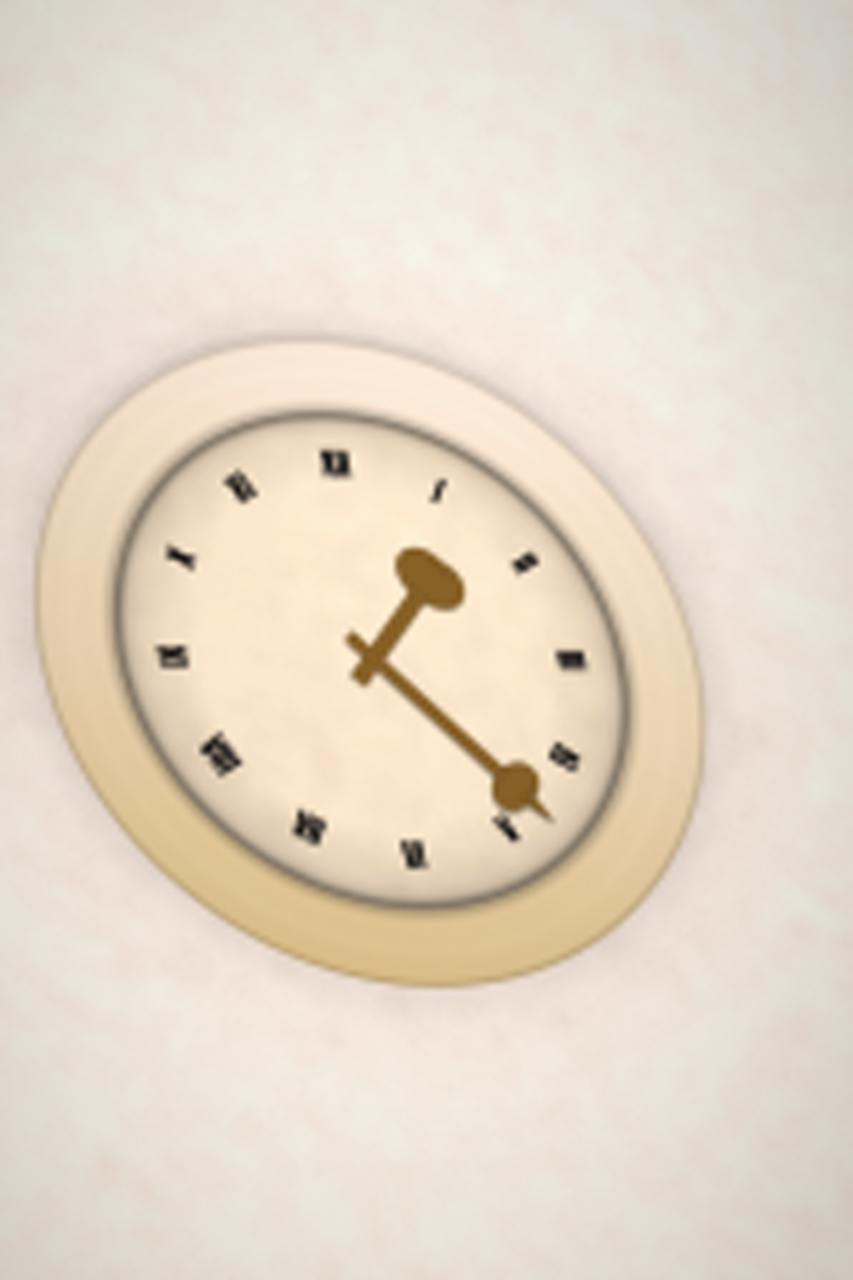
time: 1:23
